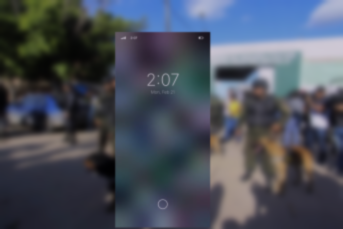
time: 2:07
